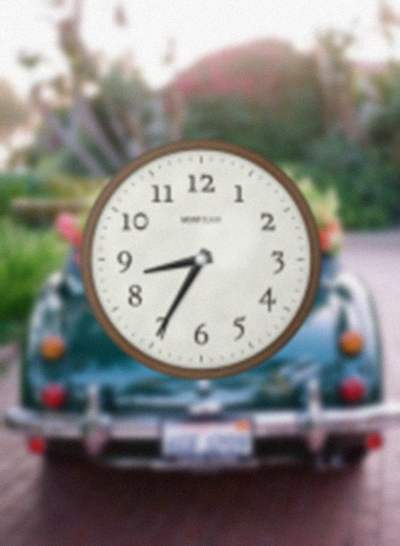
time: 8:35
